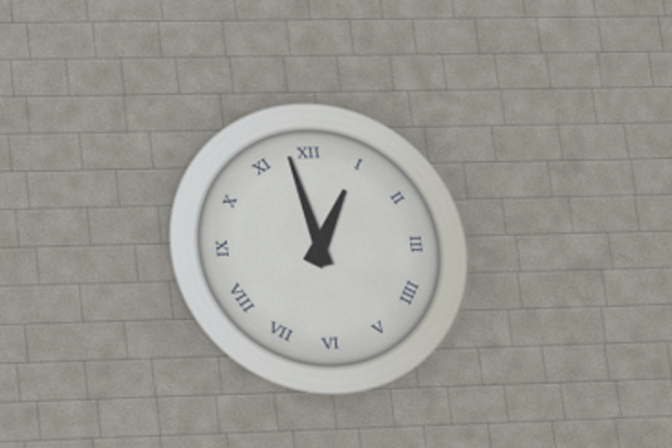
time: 12:58
